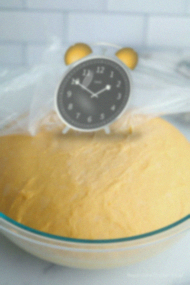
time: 1:50
